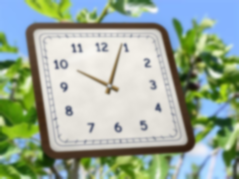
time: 10:04
